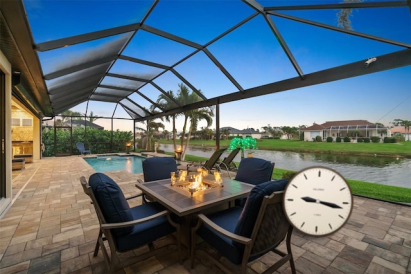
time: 9:17
